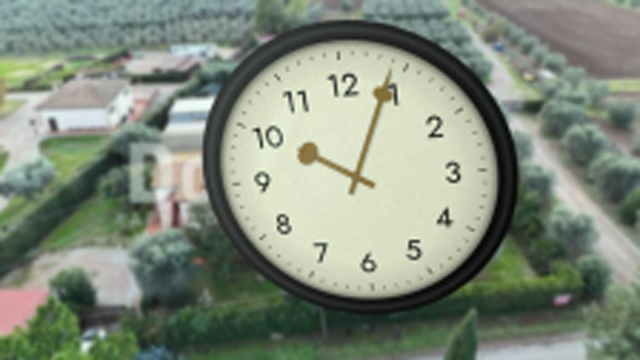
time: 10:04
